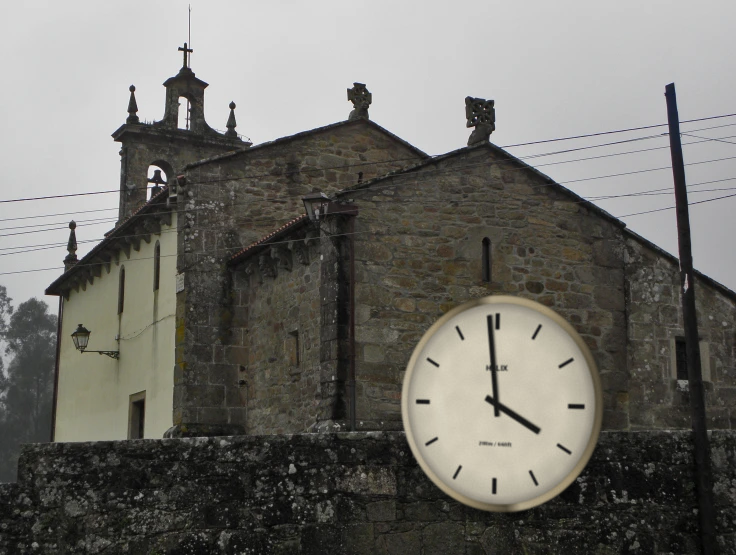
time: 3:59
